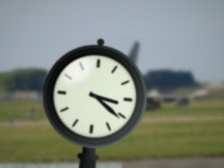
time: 3:21
